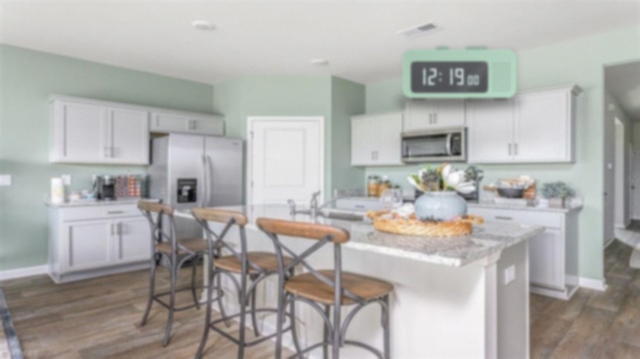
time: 12:19
